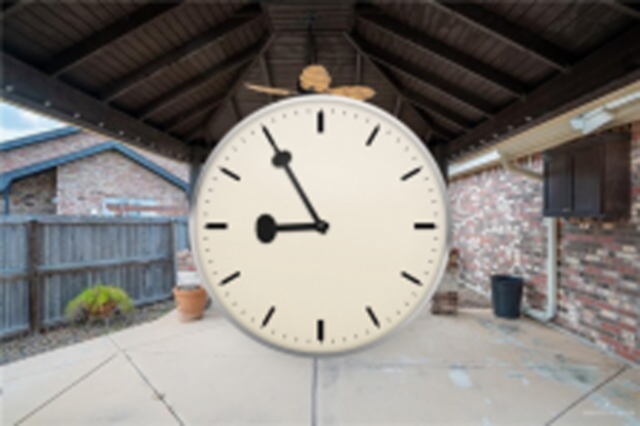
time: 8:55
